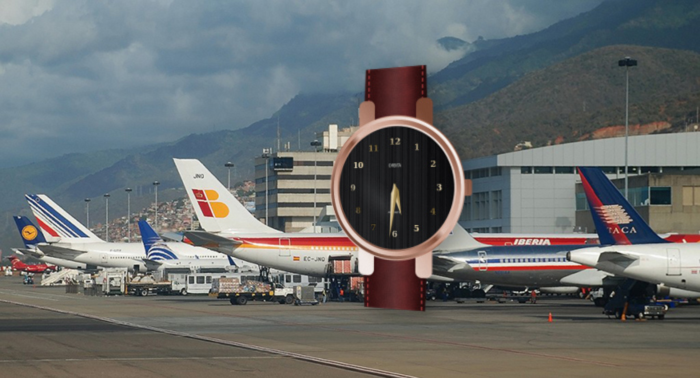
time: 5:31
